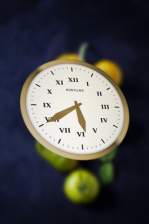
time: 5:40
